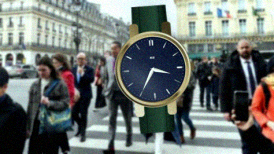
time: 3:35
